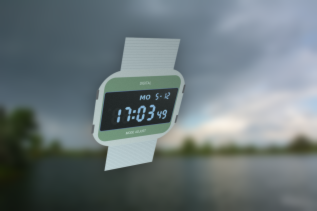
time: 17:03:49
